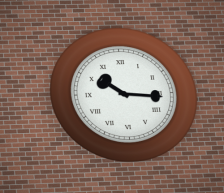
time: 10:16
